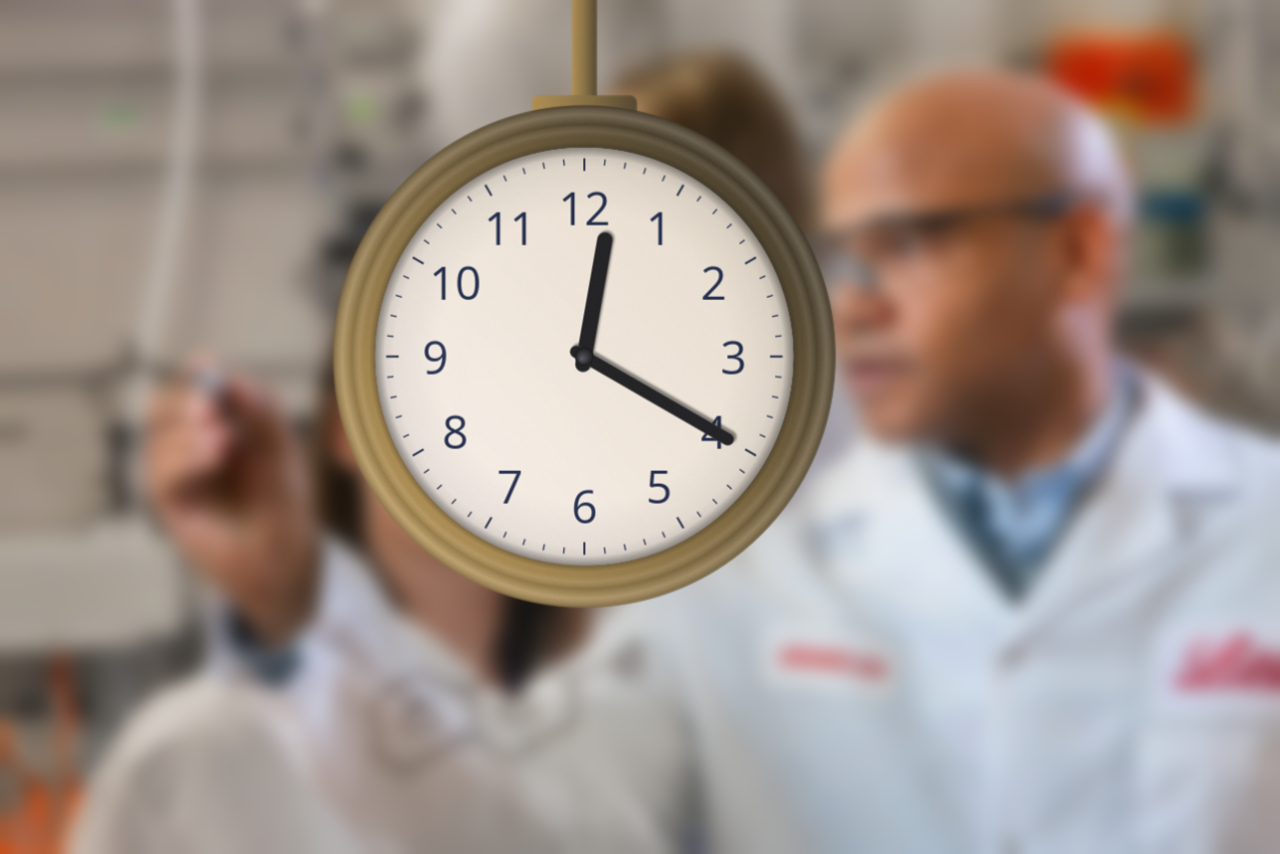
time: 12:20
